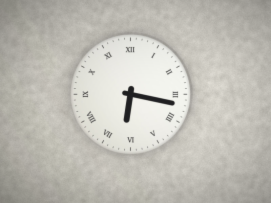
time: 6:17
